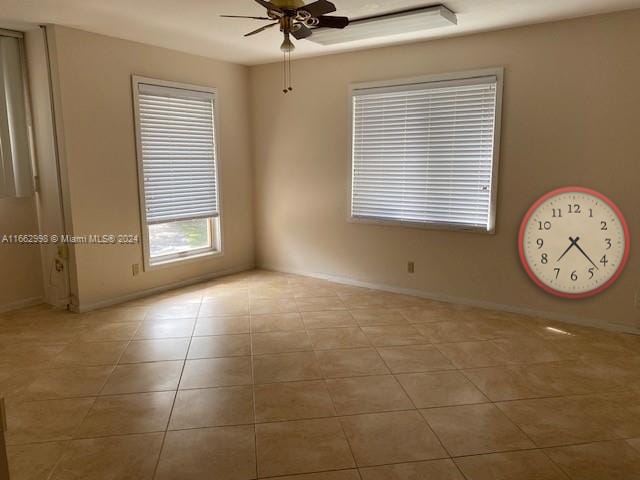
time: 7:23
